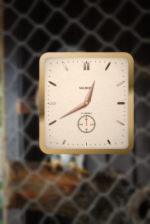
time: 12:40
